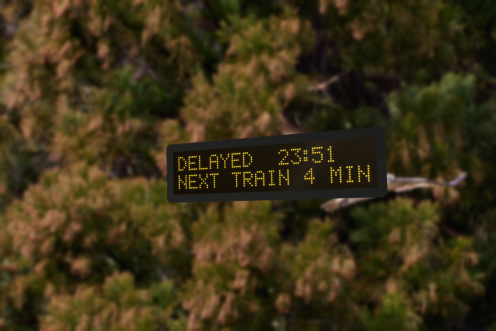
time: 23:51
